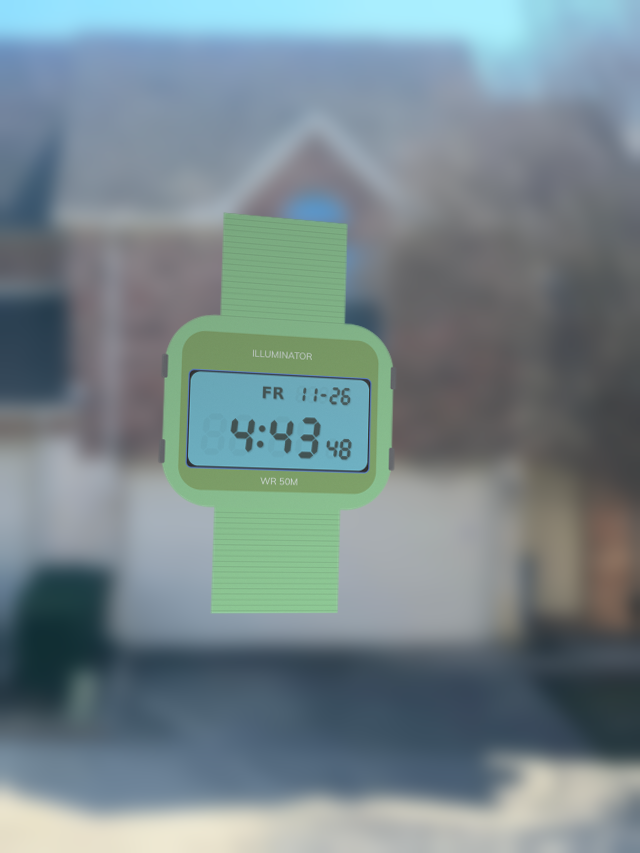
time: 4:43:48
